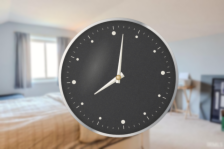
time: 8:02
